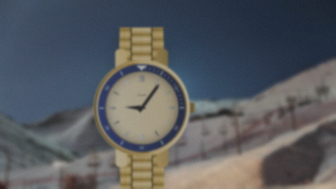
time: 9:06
